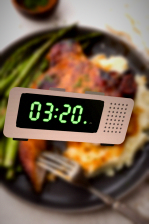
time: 3:20
